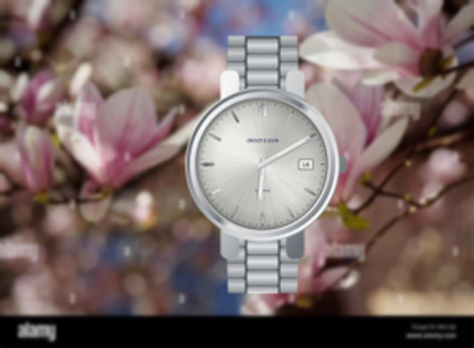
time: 6:10
